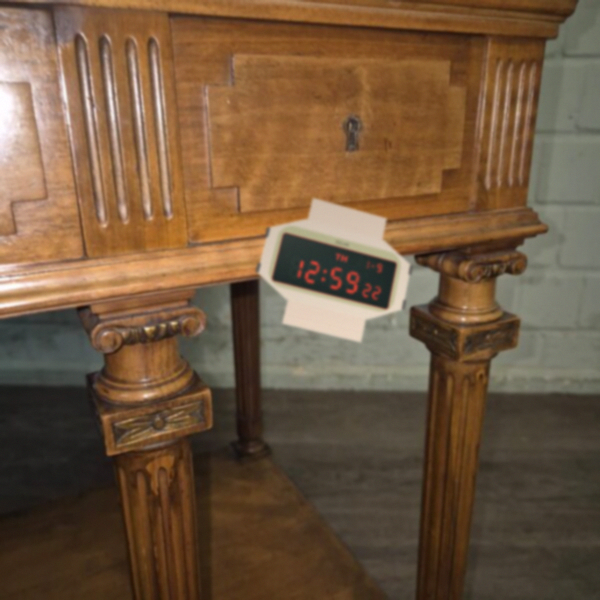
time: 12:59:22
